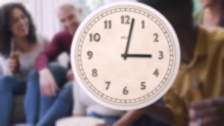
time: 3:02
